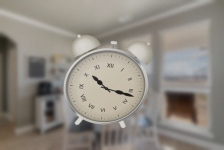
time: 10:17
